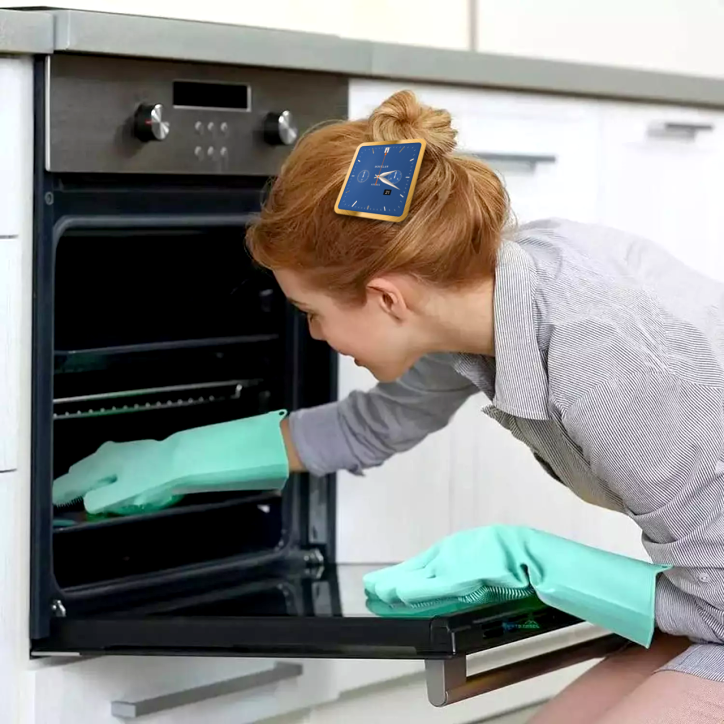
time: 2:19
